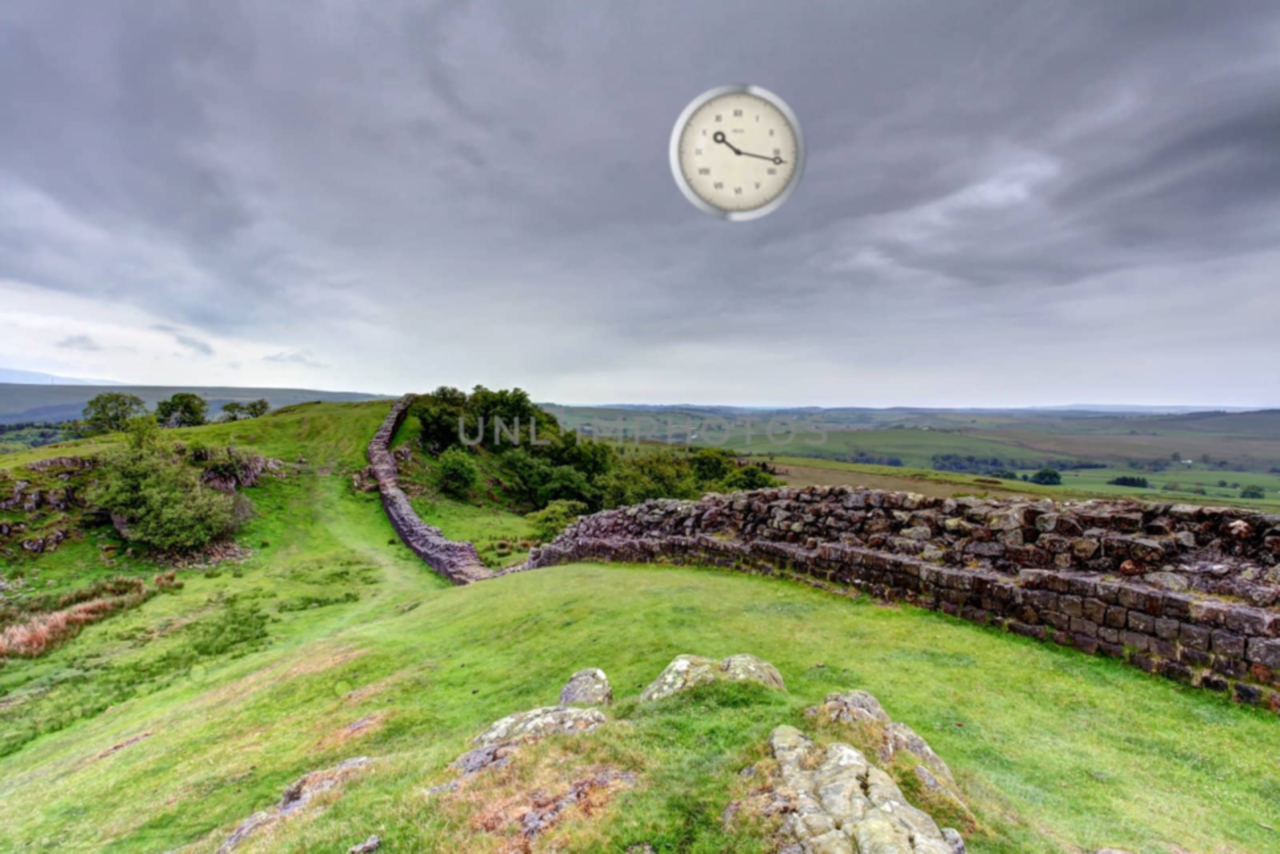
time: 10:17
